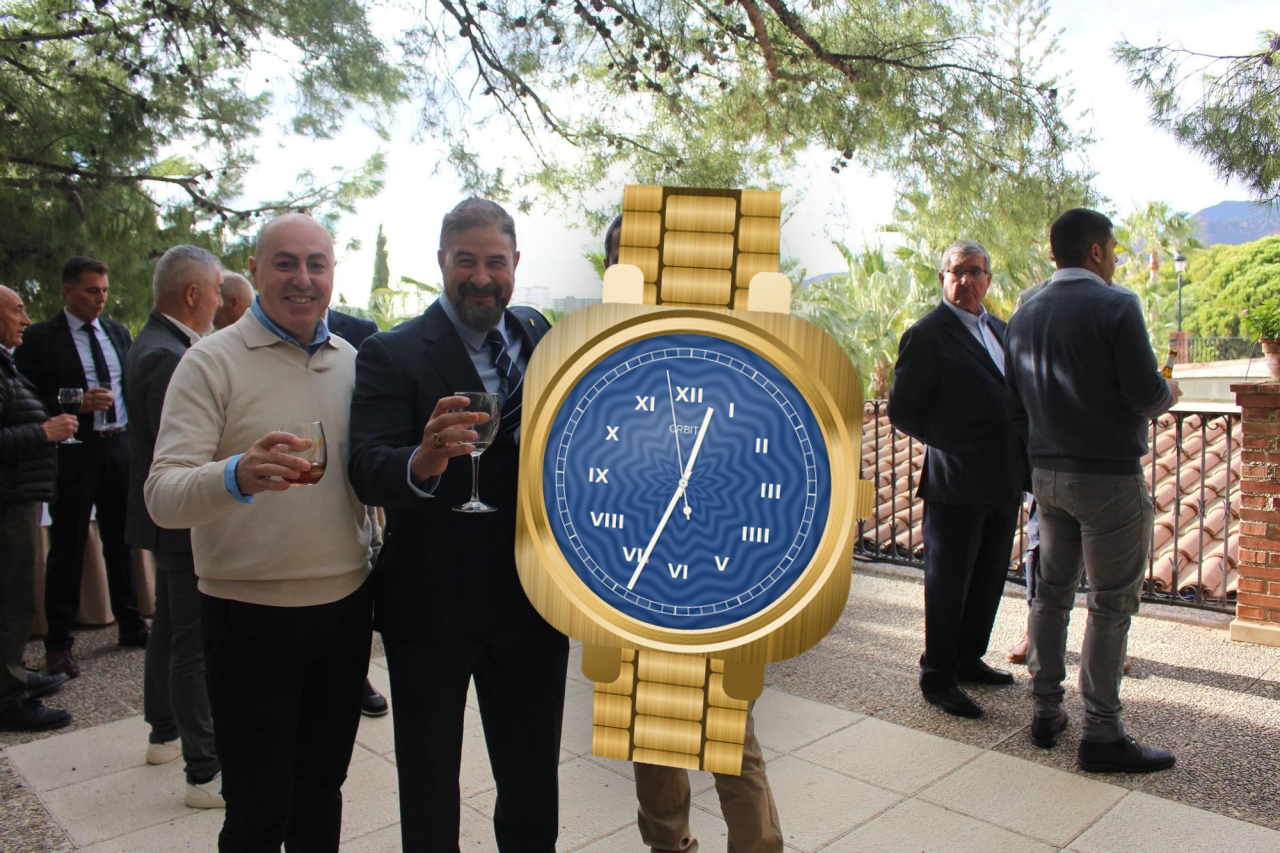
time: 12:33:58
